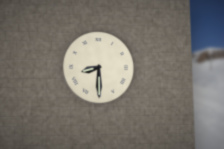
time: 8:30
